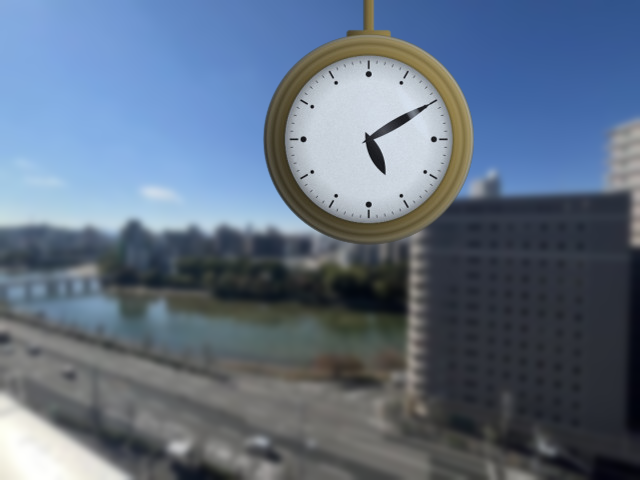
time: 5:10
